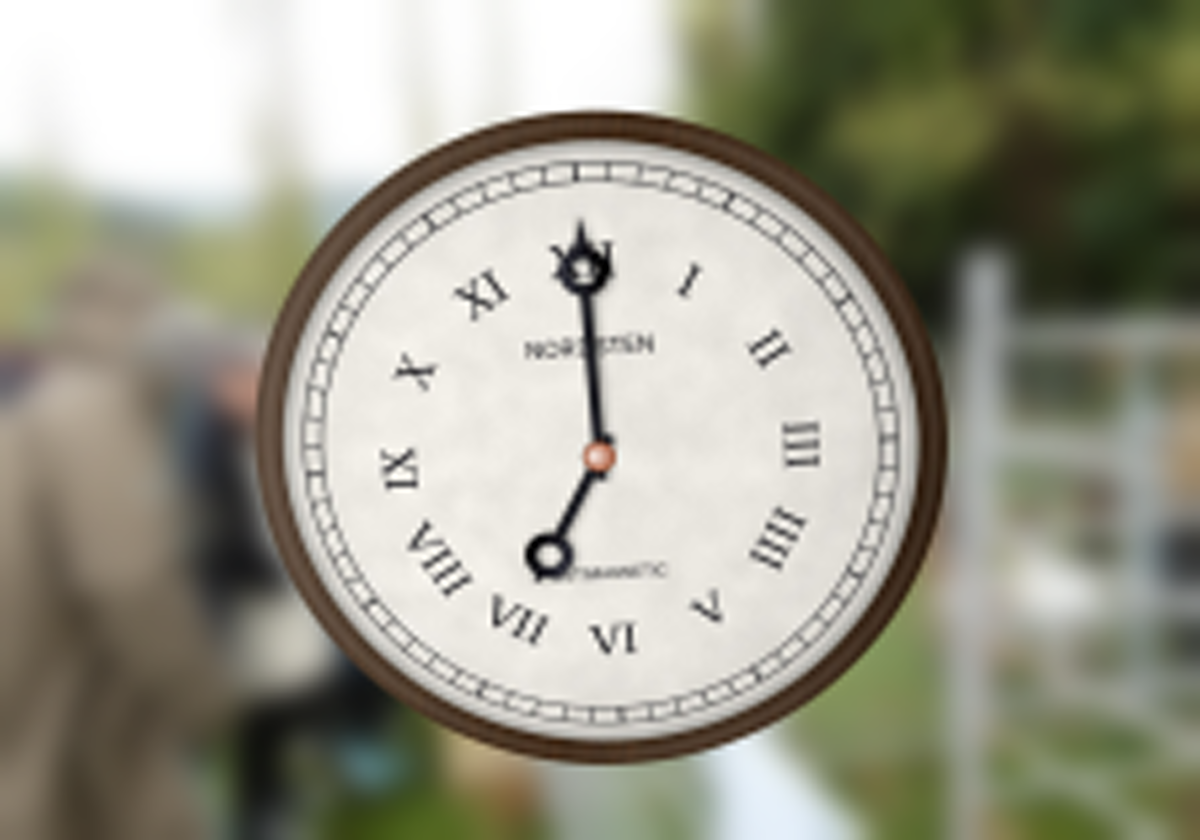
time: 7:00
